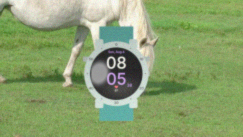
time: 8:05
